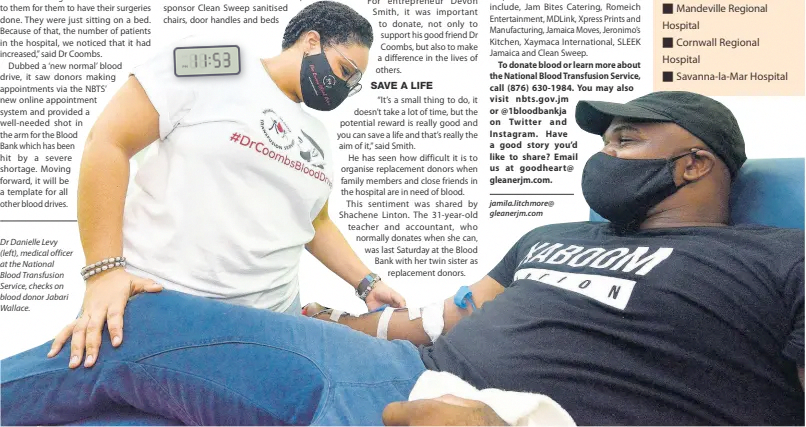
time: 11:53
